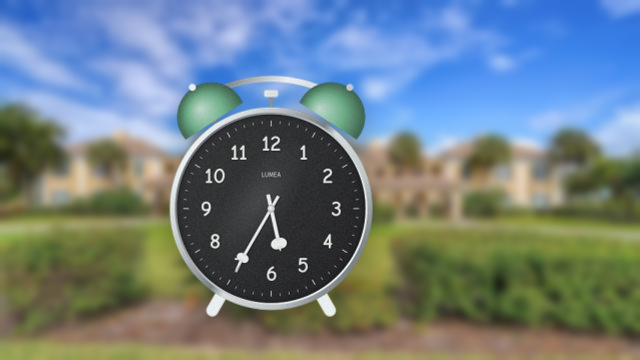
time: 5:35
